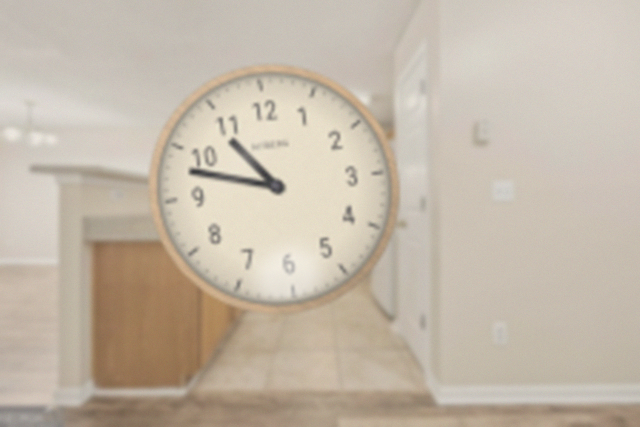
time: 10:48
